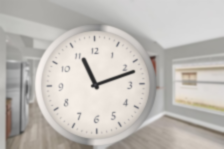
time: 11:12
